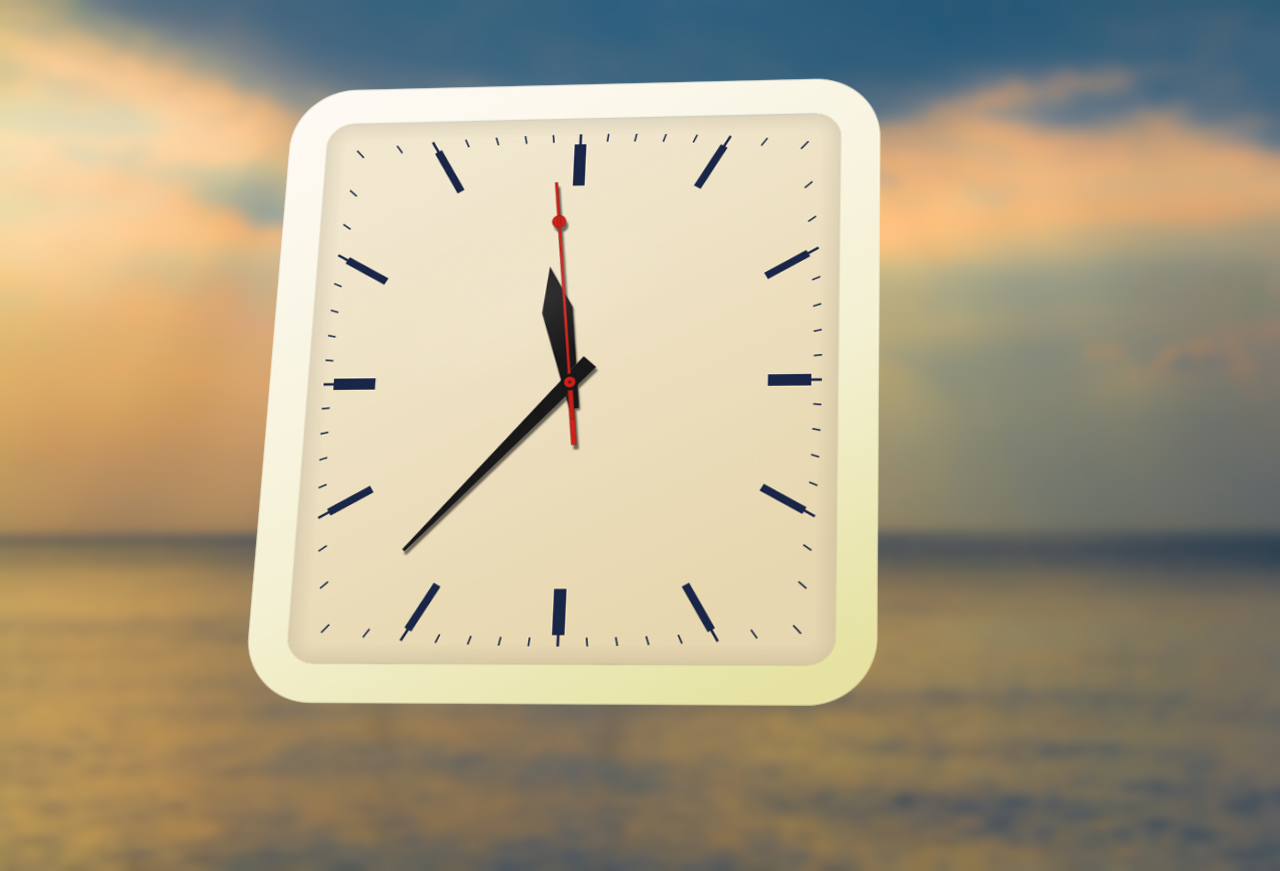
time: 11:36:59
